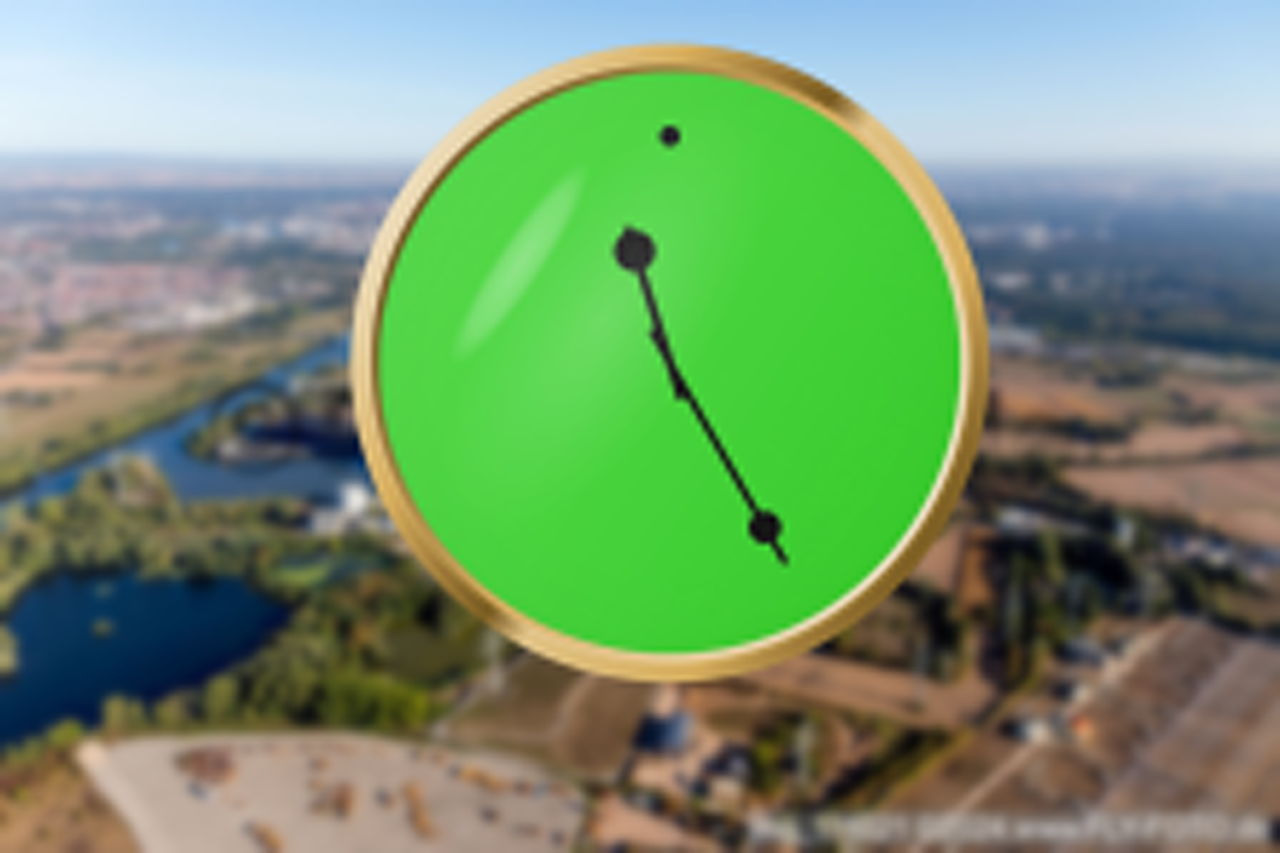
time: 11:25
